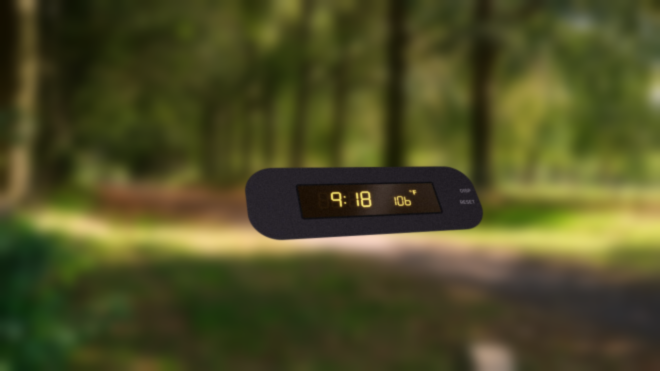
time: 9:18
